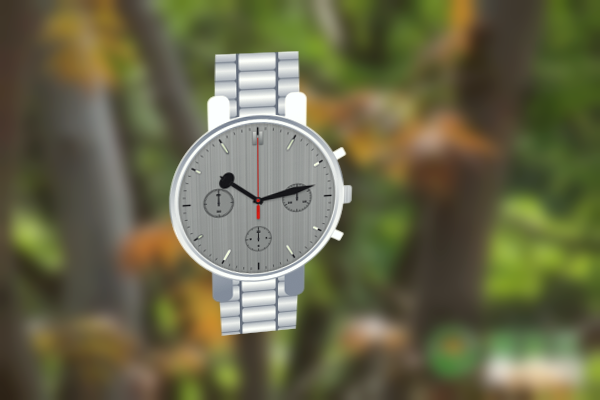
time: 10:13
